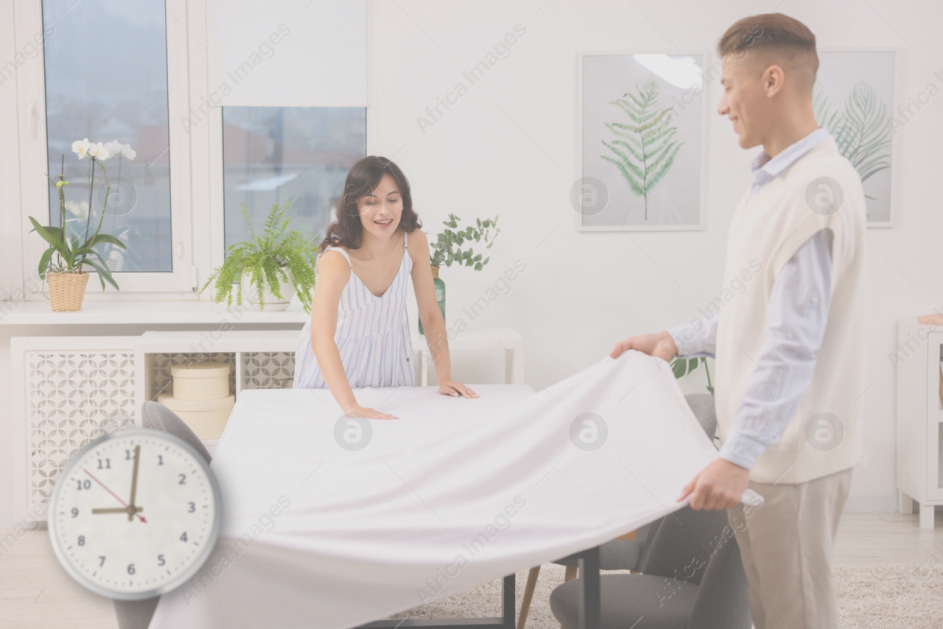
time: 9:00:52
